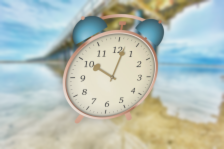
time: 10:02
